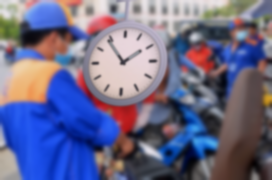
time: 1:54
